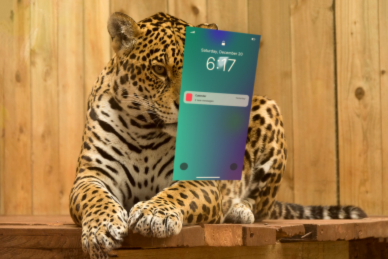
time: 6:17
